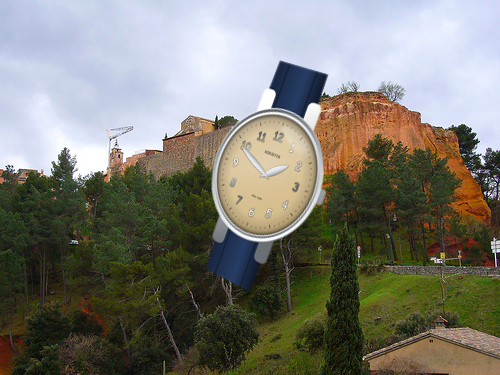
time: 1:49
